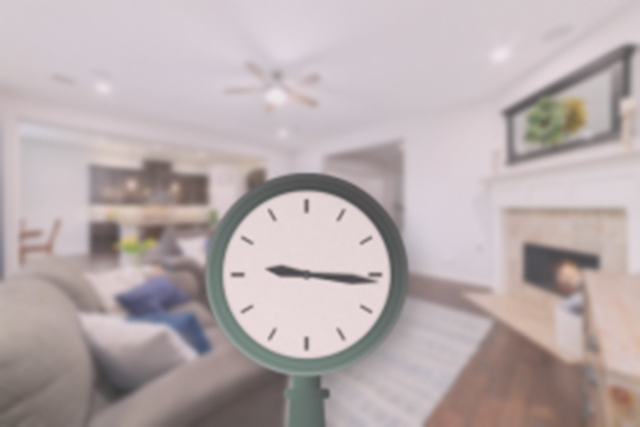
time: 9:16
